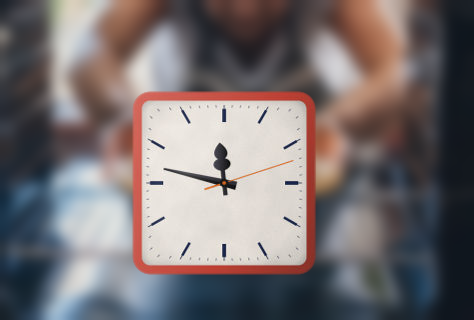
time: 11:47:12
